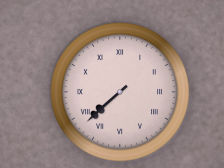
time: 7:38
